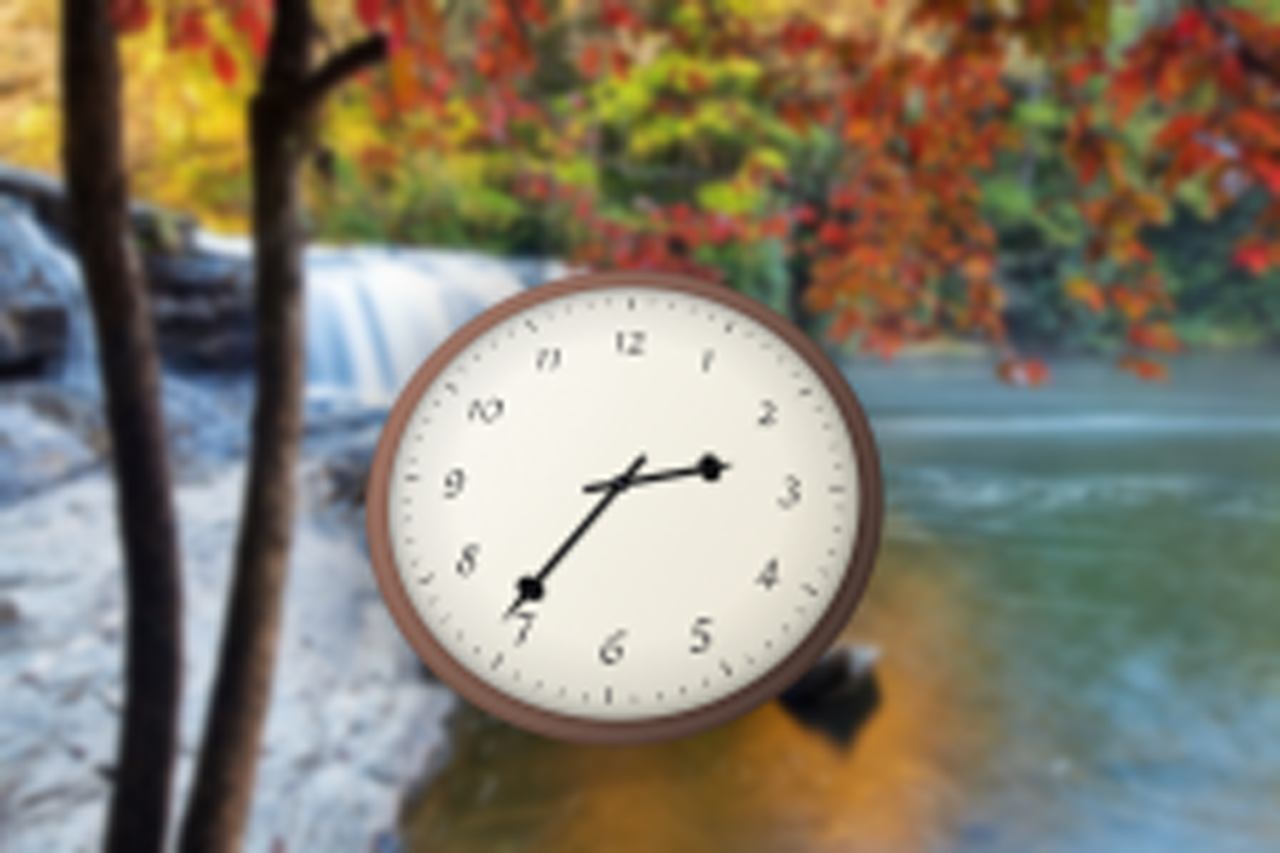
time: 2:36
